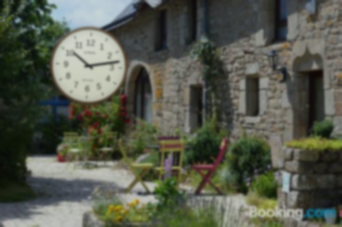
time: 10:13
